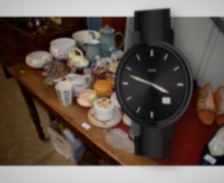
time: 3:48
